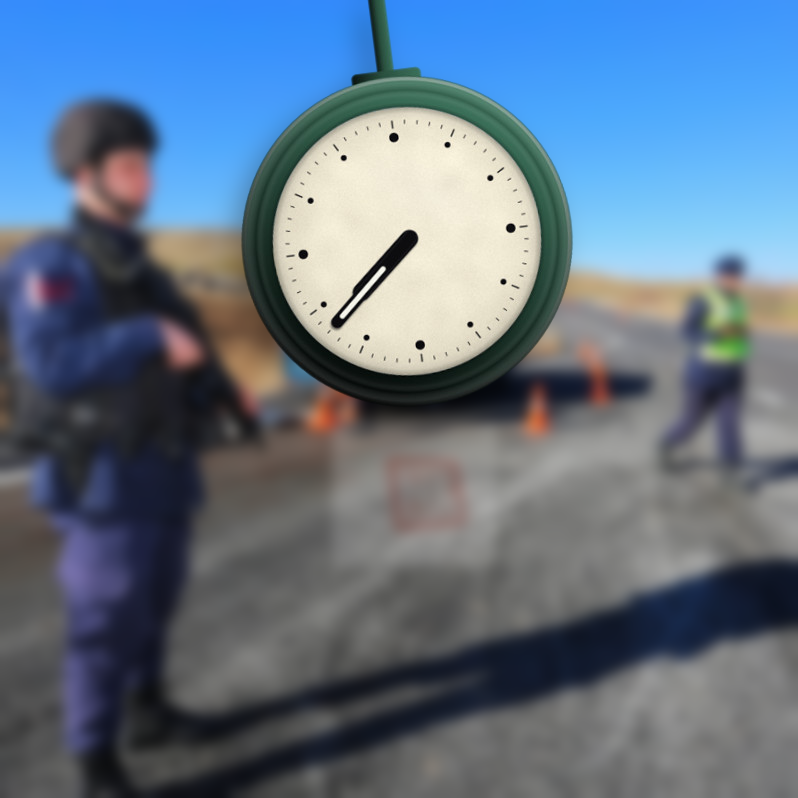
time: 7:38
